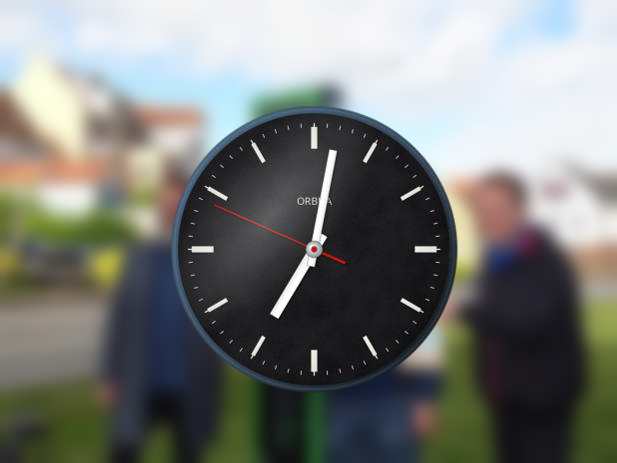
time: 7:01:49
